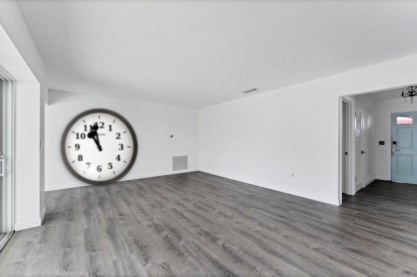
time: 10:58
